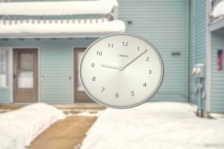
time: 9:07
